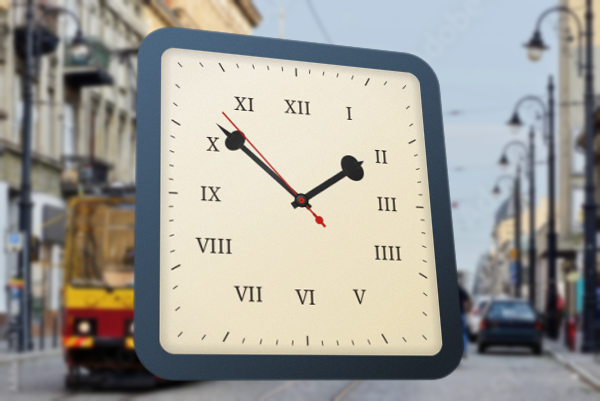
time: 1:51:53
